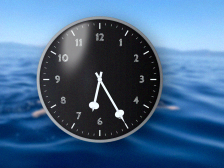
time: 6:25
